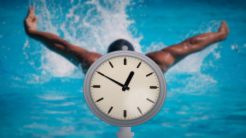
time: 12:50
